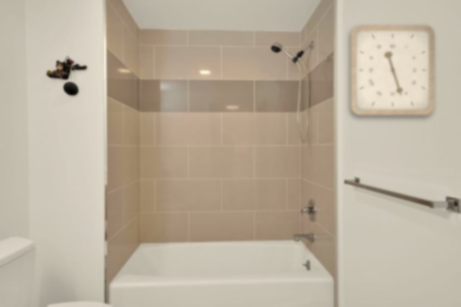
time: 11:27
